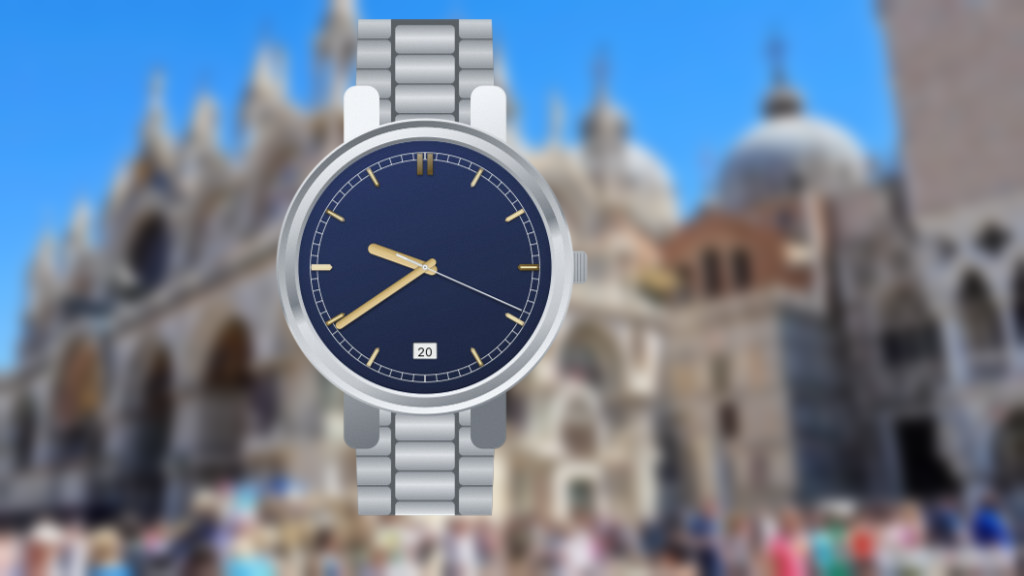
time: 9:39:19
